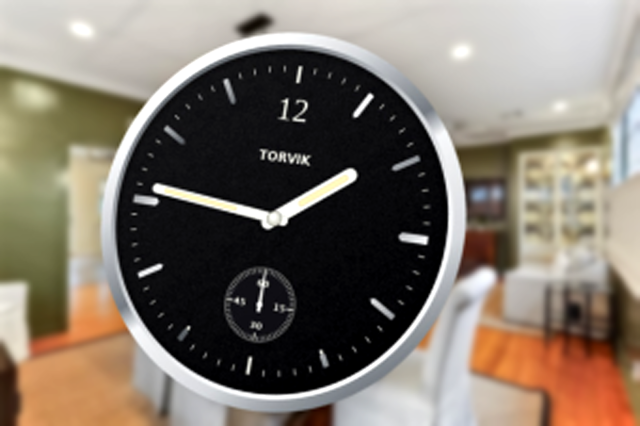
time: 1:46
